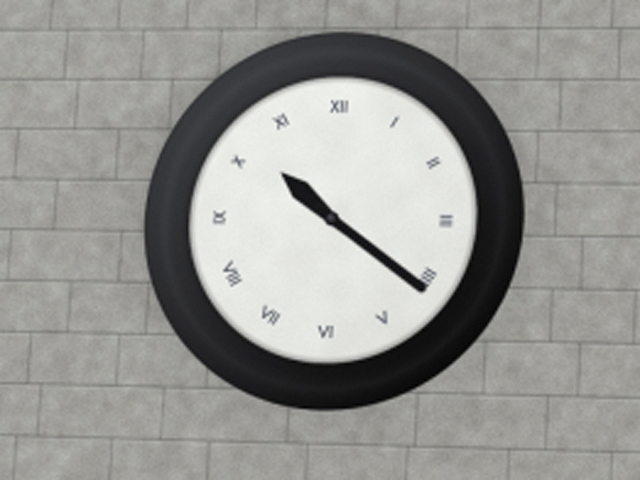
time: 10:21
